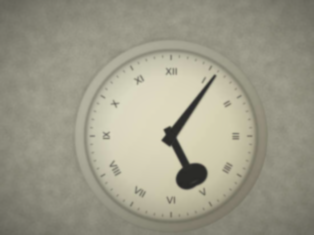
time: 5:06
